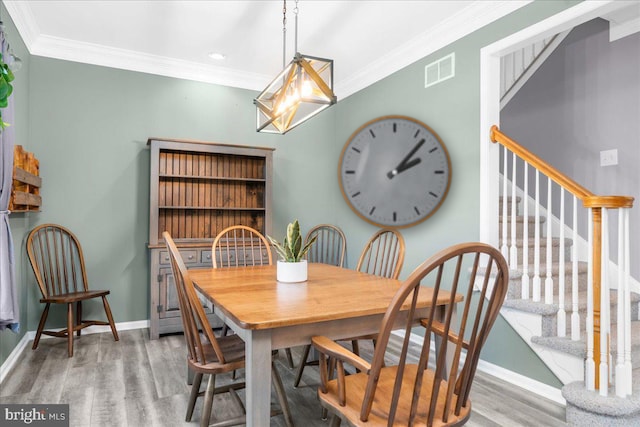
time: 2:07
